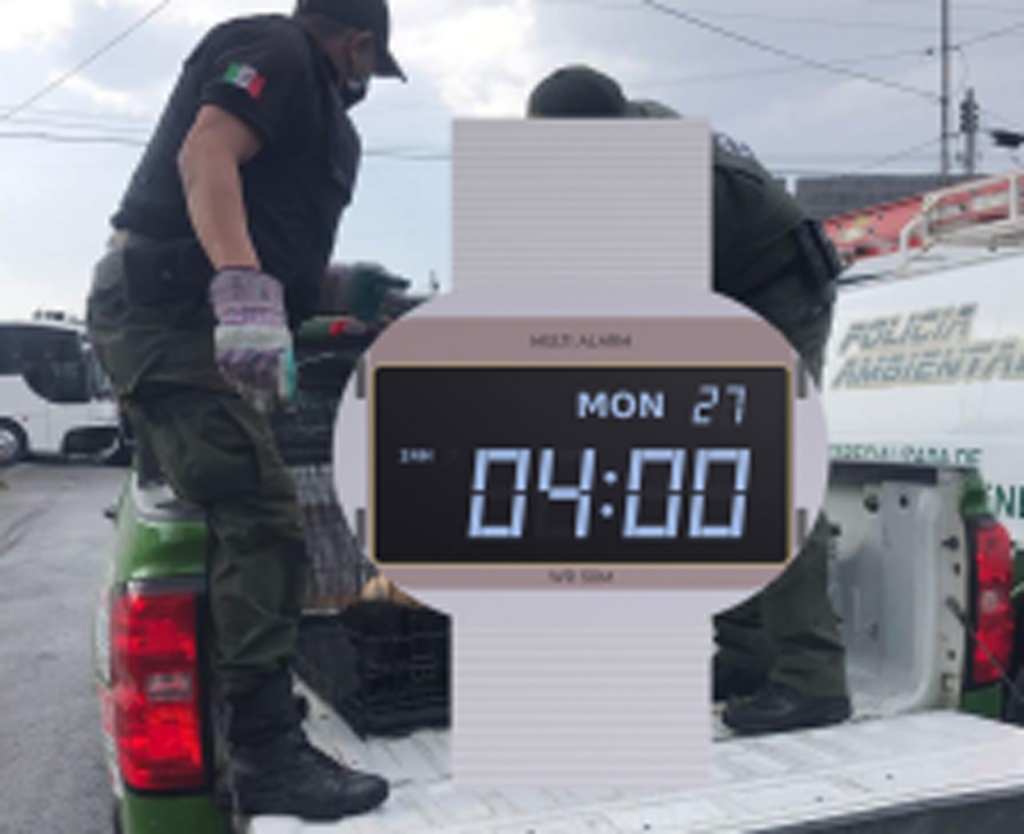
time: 4:00
